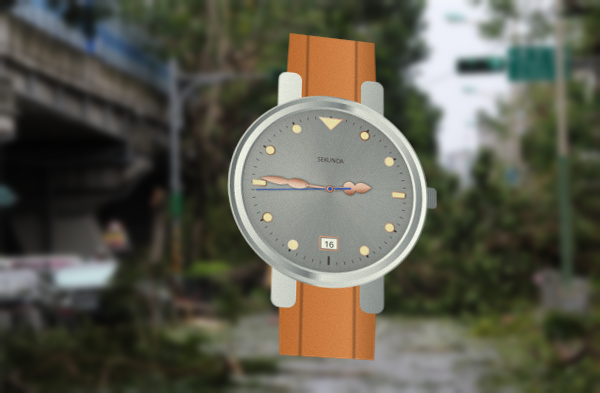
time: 2:45:44
